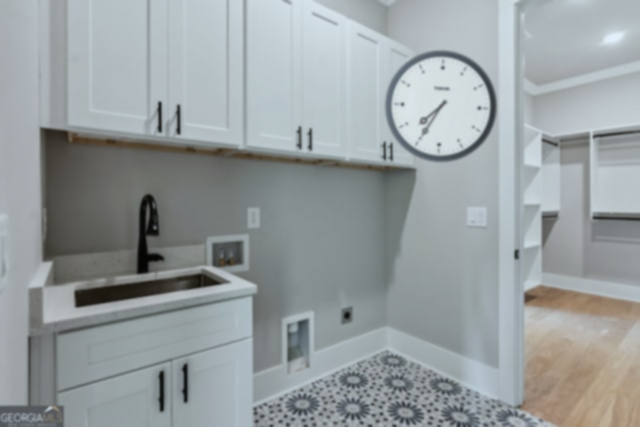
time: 7:35
